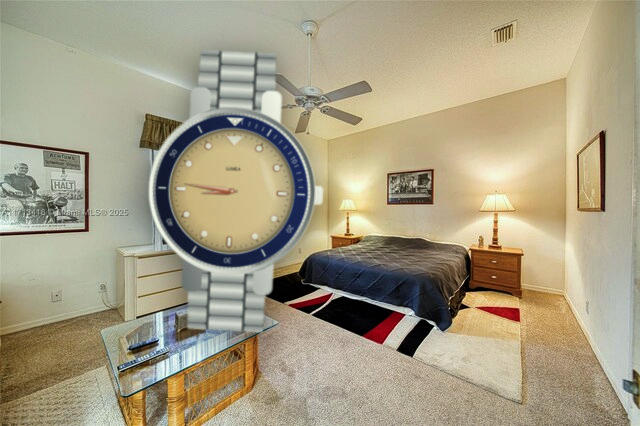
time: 8:46
